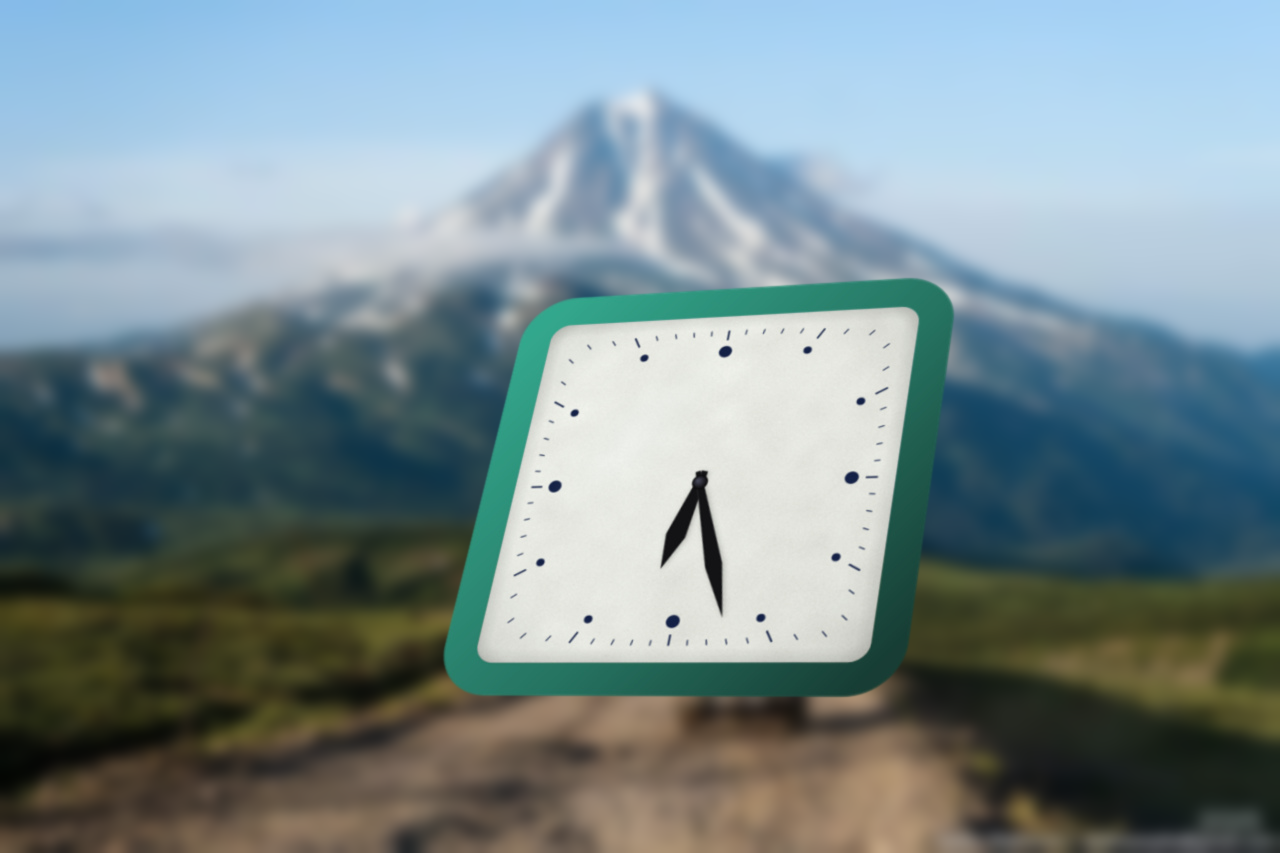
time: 6:27
